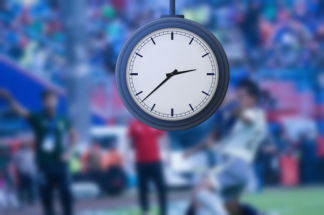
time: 2:38
